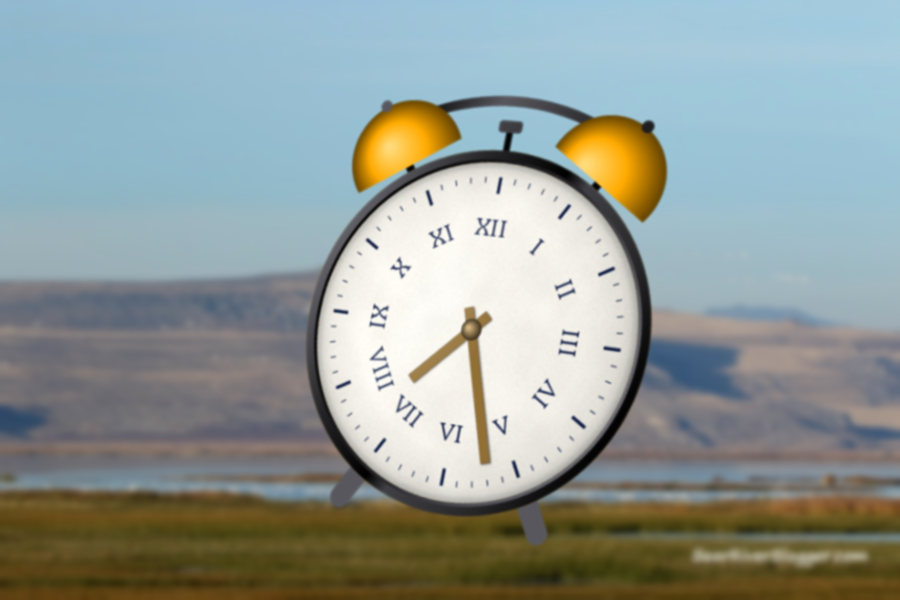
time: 7:27
